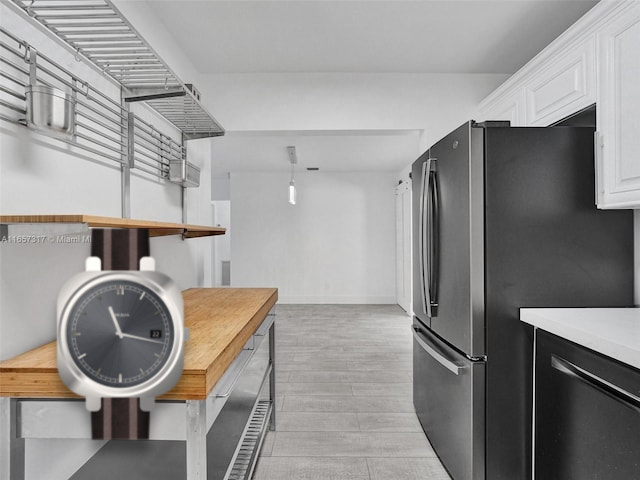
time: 11:17
